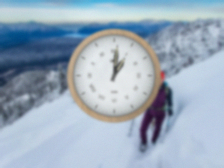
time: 1:01
